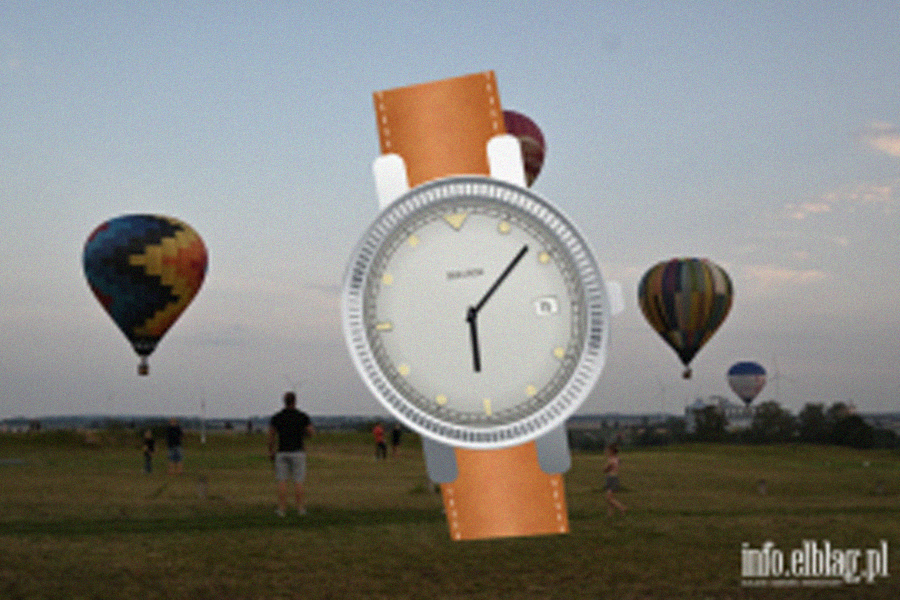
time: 6:08
